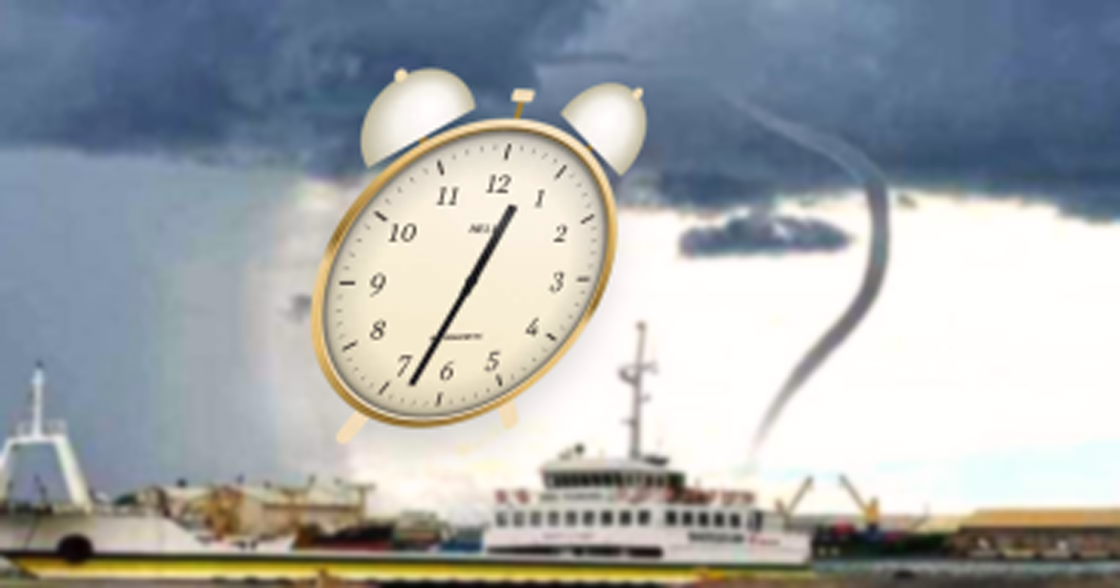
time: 12:33
